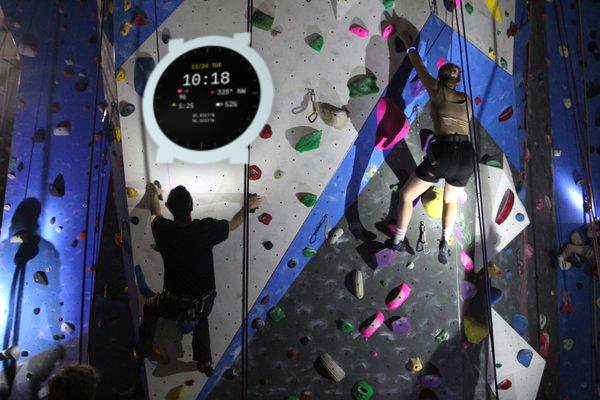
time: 10:18
